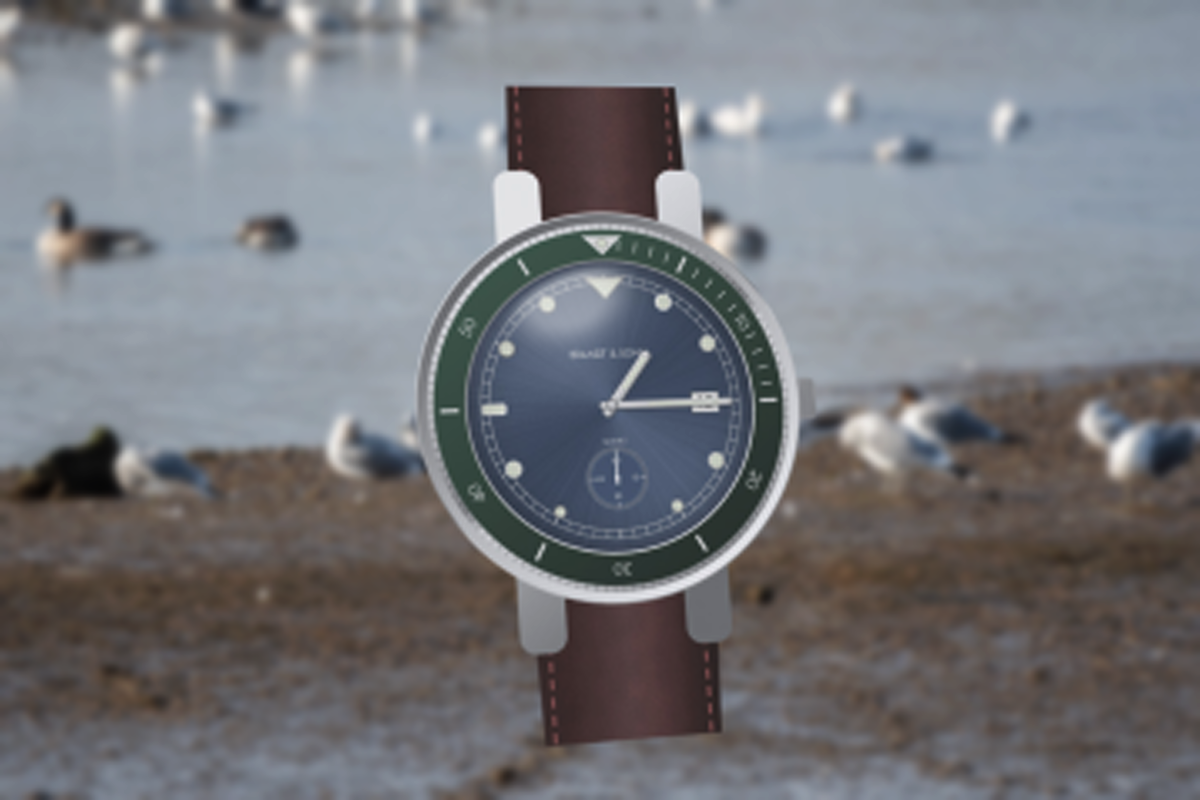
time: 1:15
